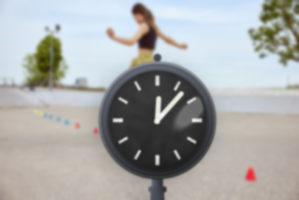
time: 12:07
